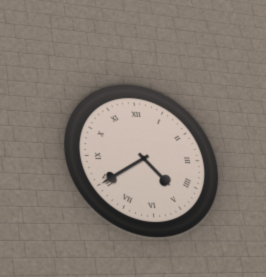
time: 4:40
